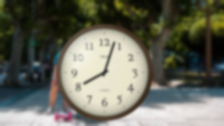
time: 8:03
